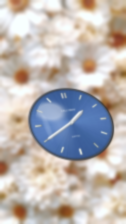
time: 1:40
